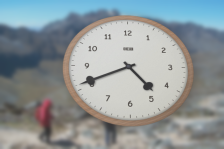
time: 4:41
